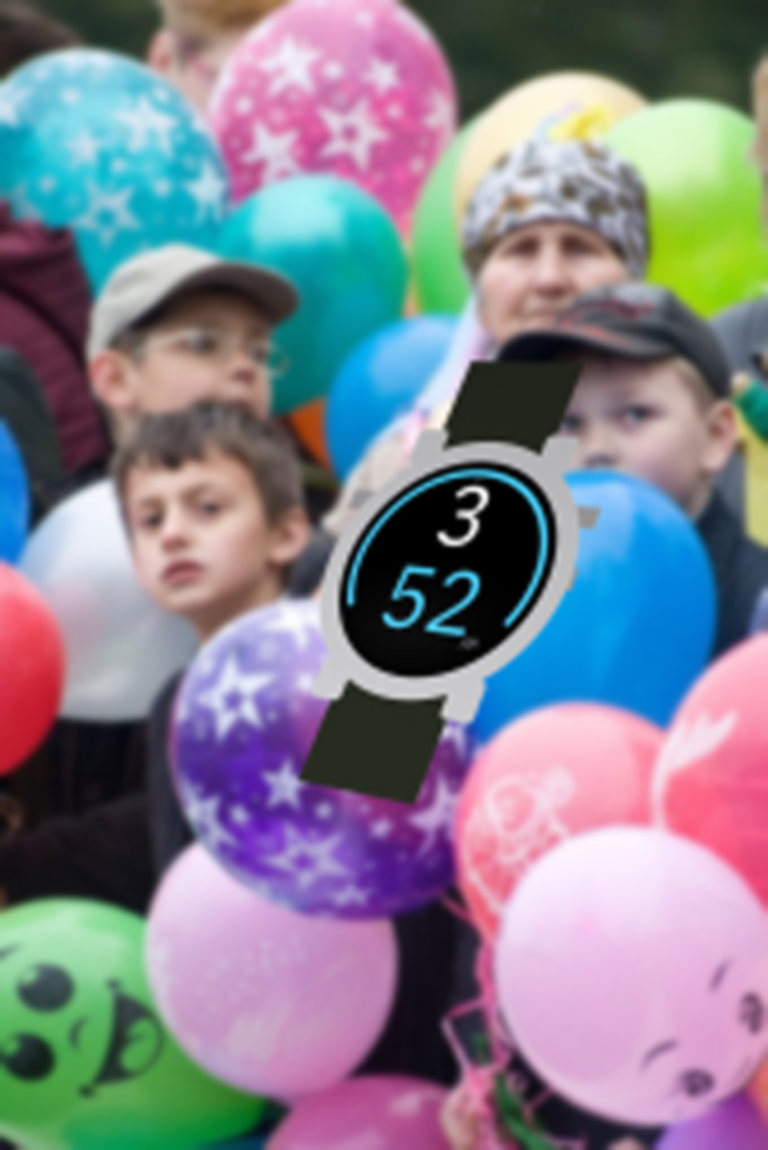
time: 3:52
